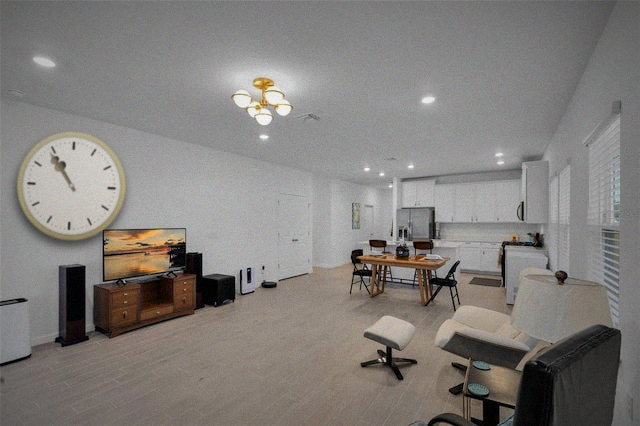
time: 10:54
